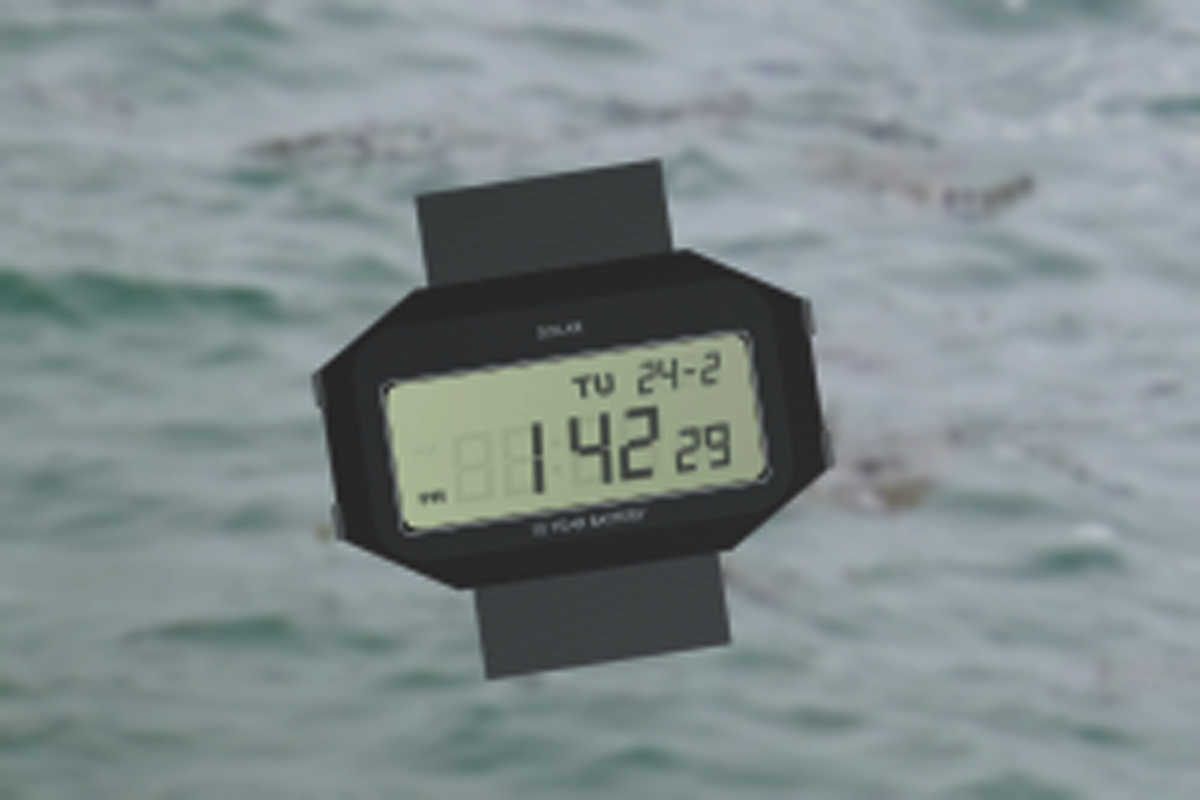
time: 1:42:29
